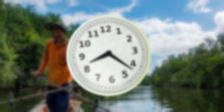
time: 8:22
